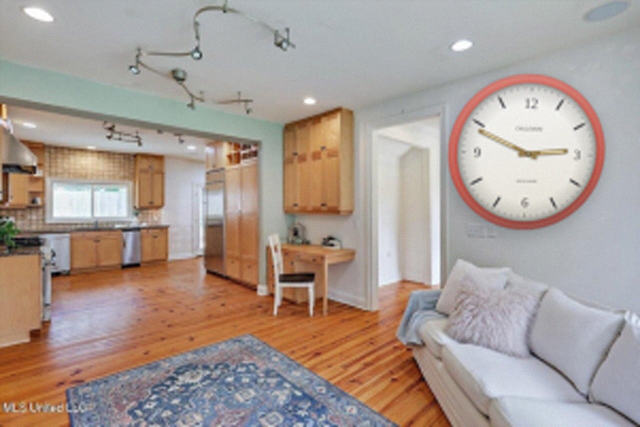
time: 2:49
